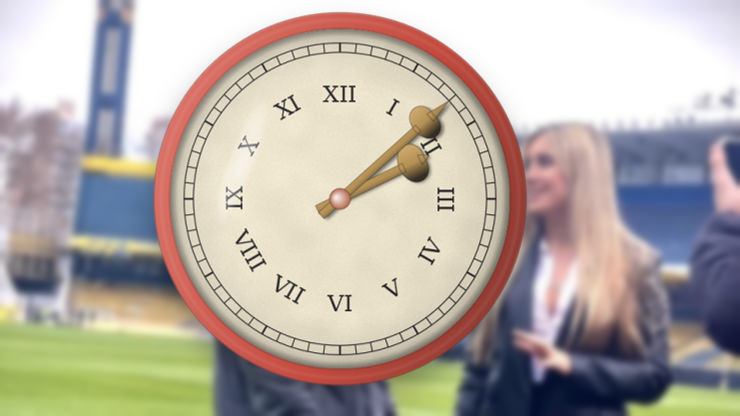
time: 2:08
